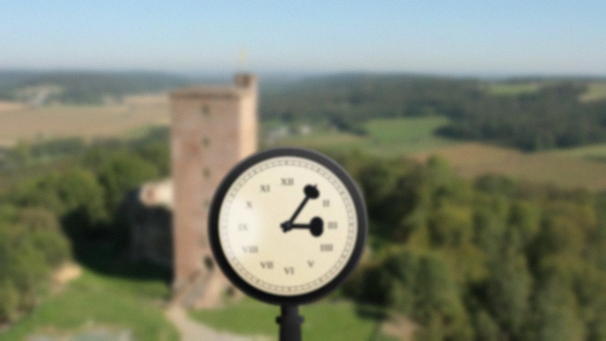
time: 3:06
